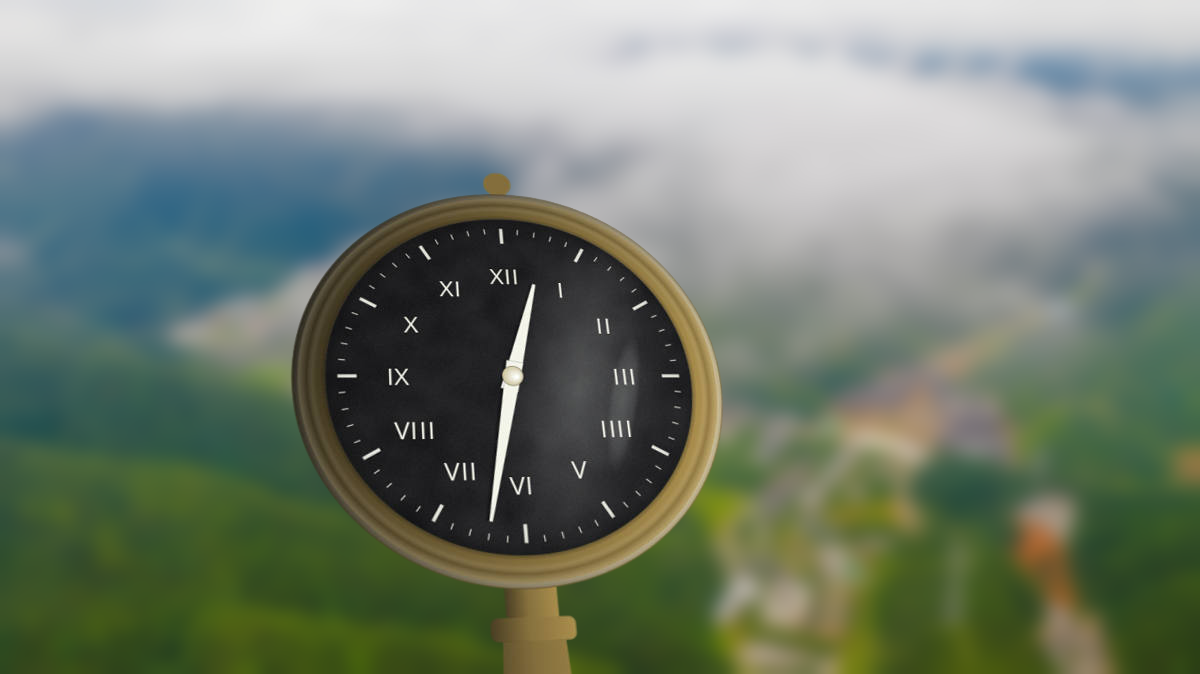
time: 12:32
